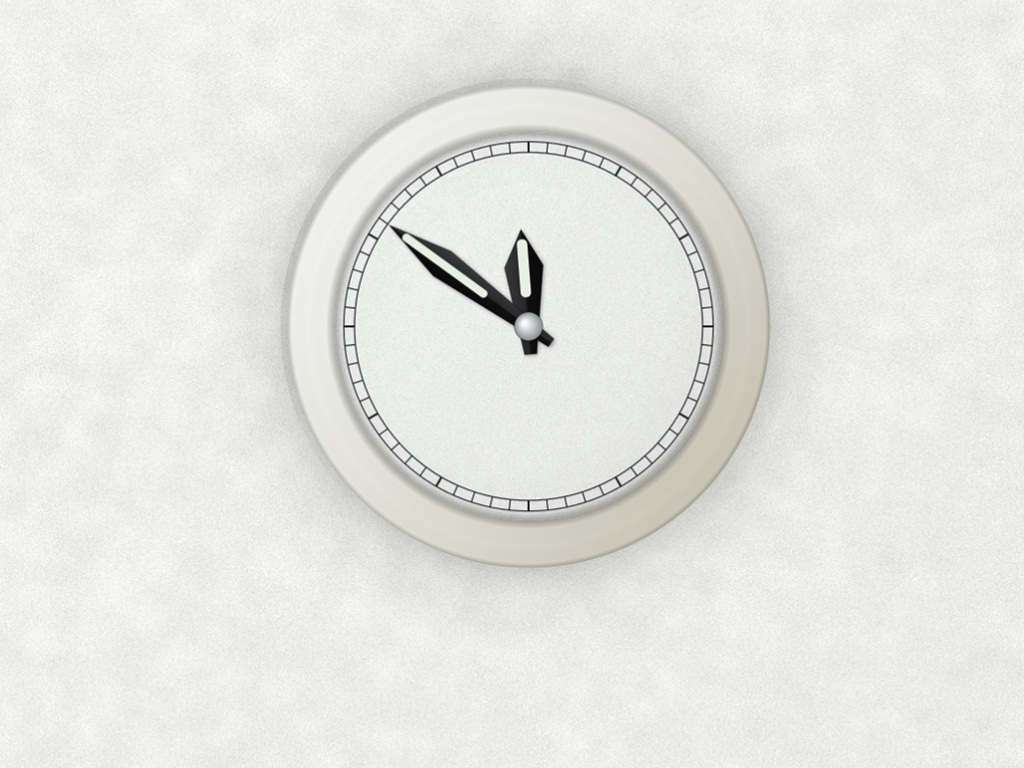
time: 11:51
